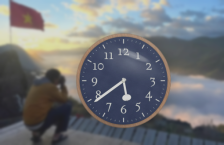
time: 5:39
